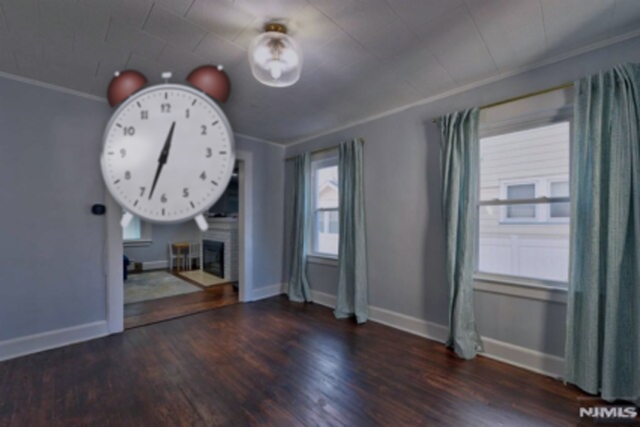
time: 12:33
